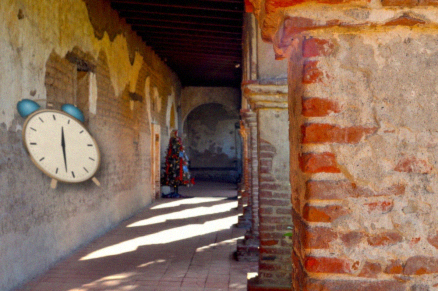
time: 12:32
